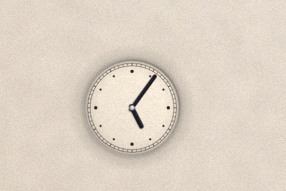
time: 5:06
